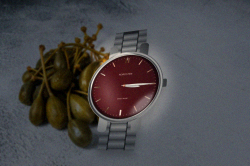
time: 3:15
